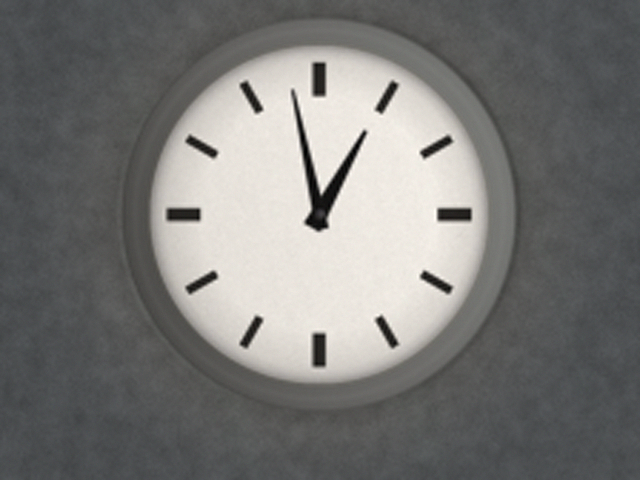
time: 12:58
